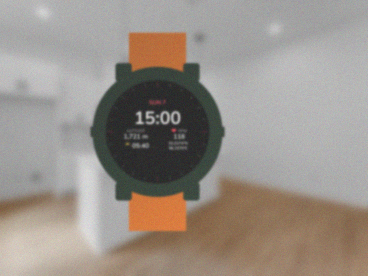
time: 15:00
